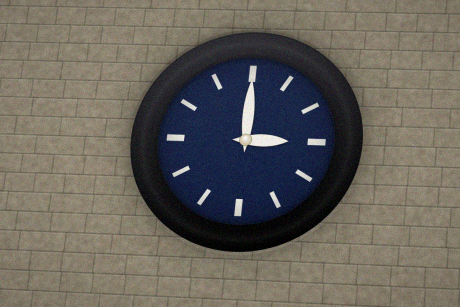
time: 3:00
